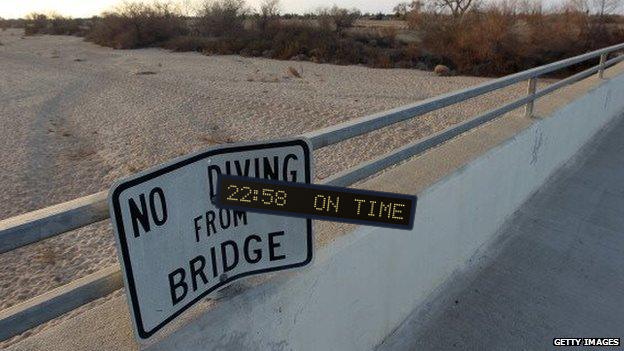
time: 22:58
